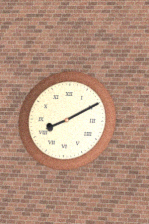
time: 8:10
